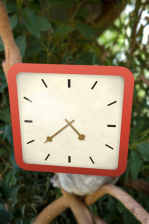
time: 4:38
